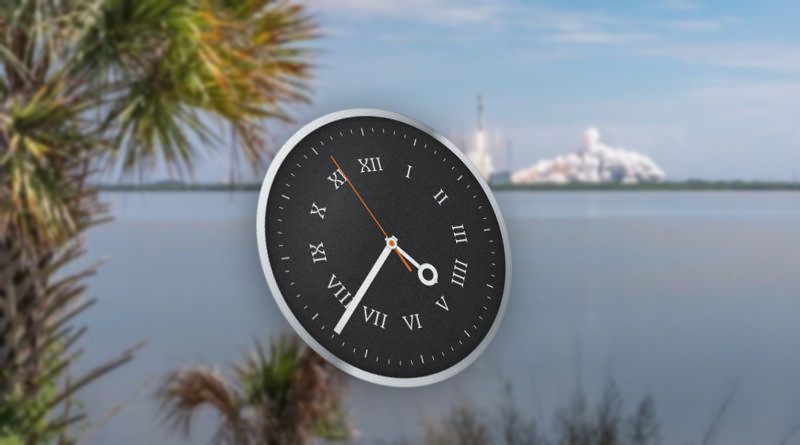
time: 4:37:56
